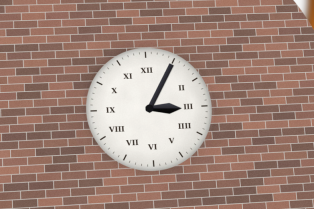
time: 3:05
